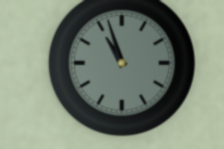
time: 10:57
